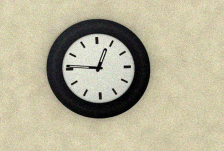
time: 12:46
